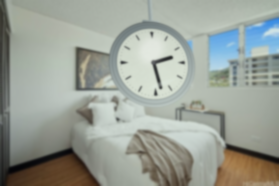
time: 2:28
